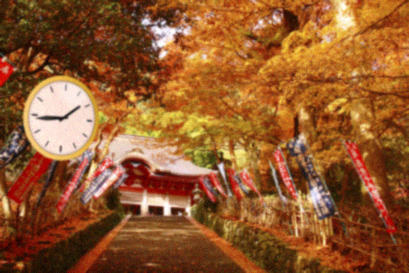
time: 1:44
